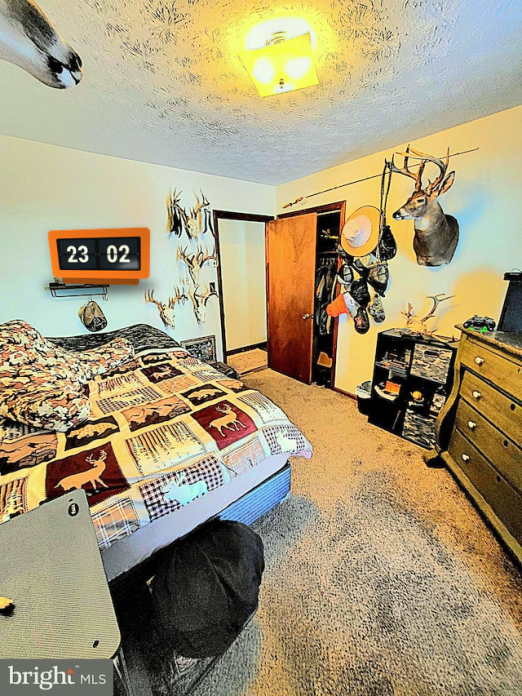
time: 23:02
